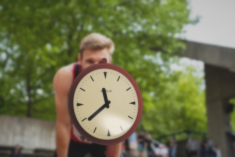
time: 11:39
